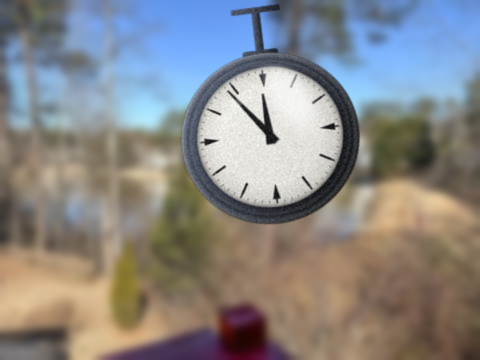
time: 11:54
